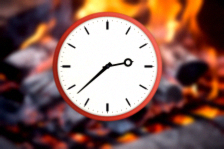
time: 2:38
